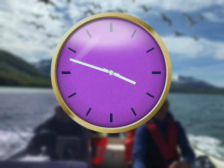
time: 3:48
